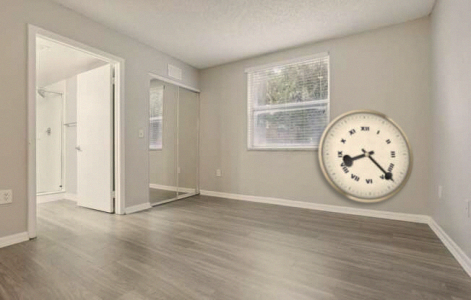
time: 8:23
